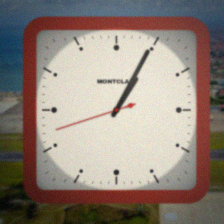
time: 1:04:42
